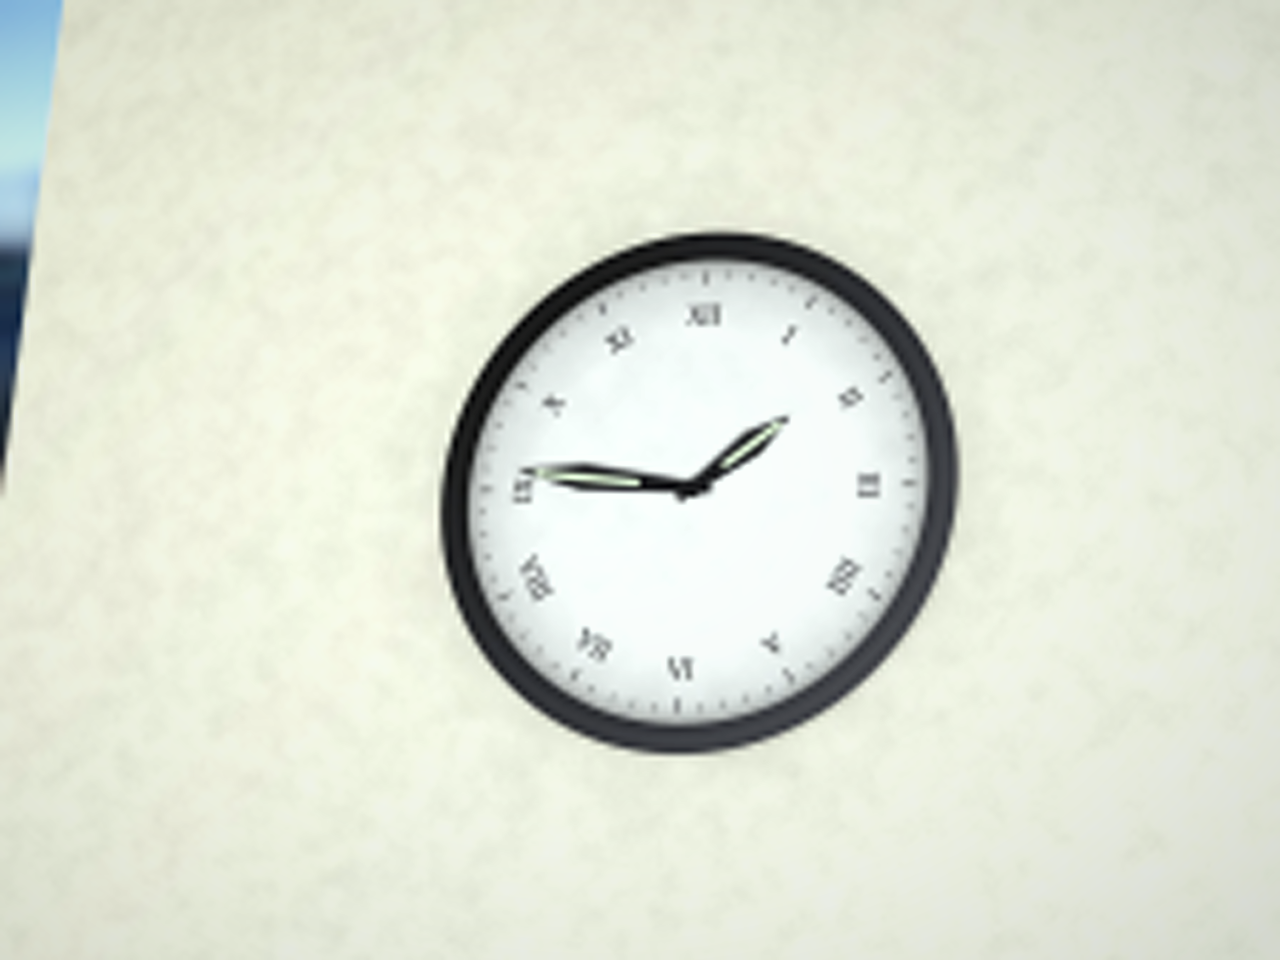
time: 1:46
